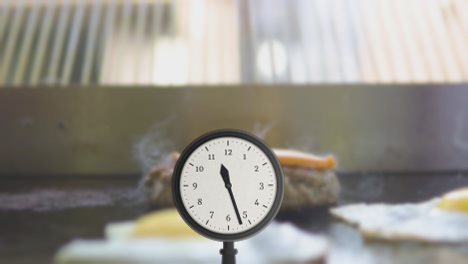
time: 11:27
